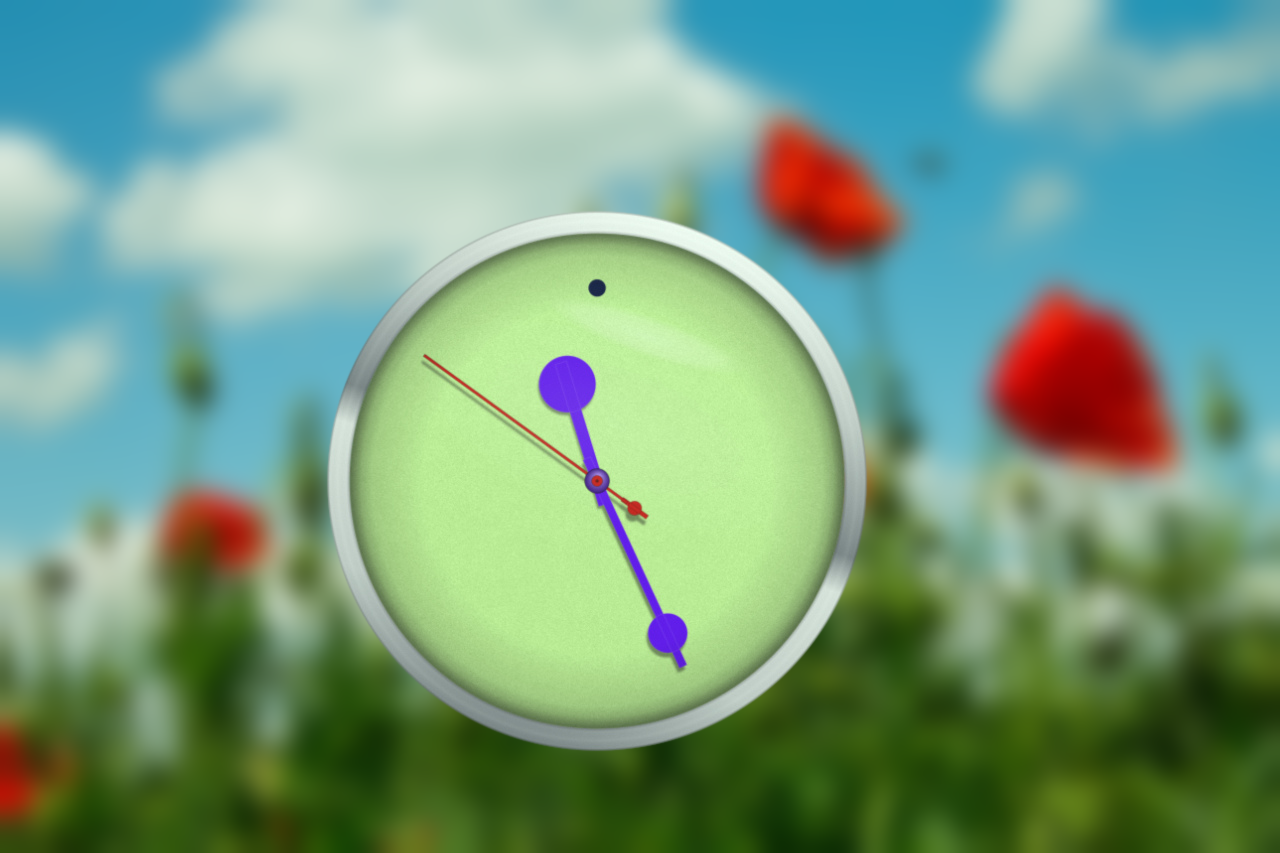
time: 11:25:51
